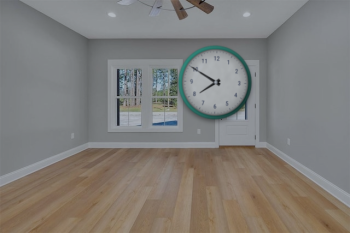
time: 7:50
